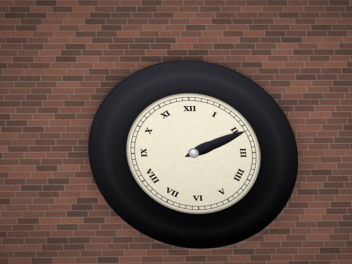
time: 2:11
